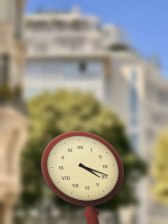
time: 4:19
